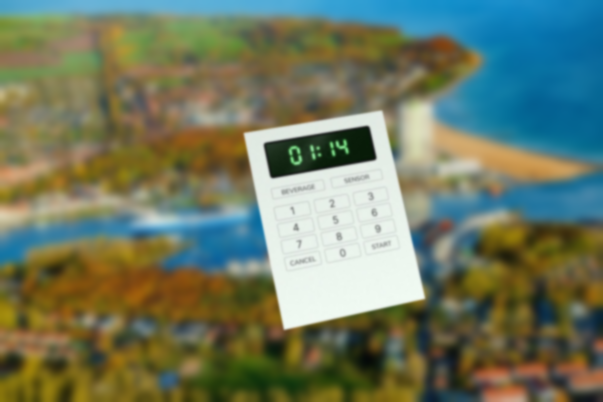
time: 1:14
